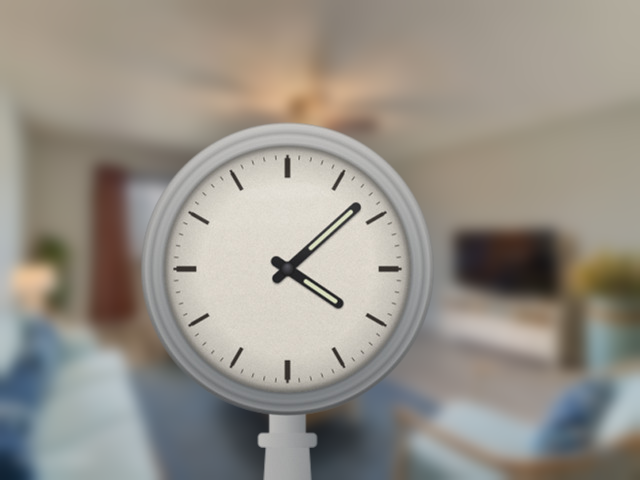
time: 4:08
